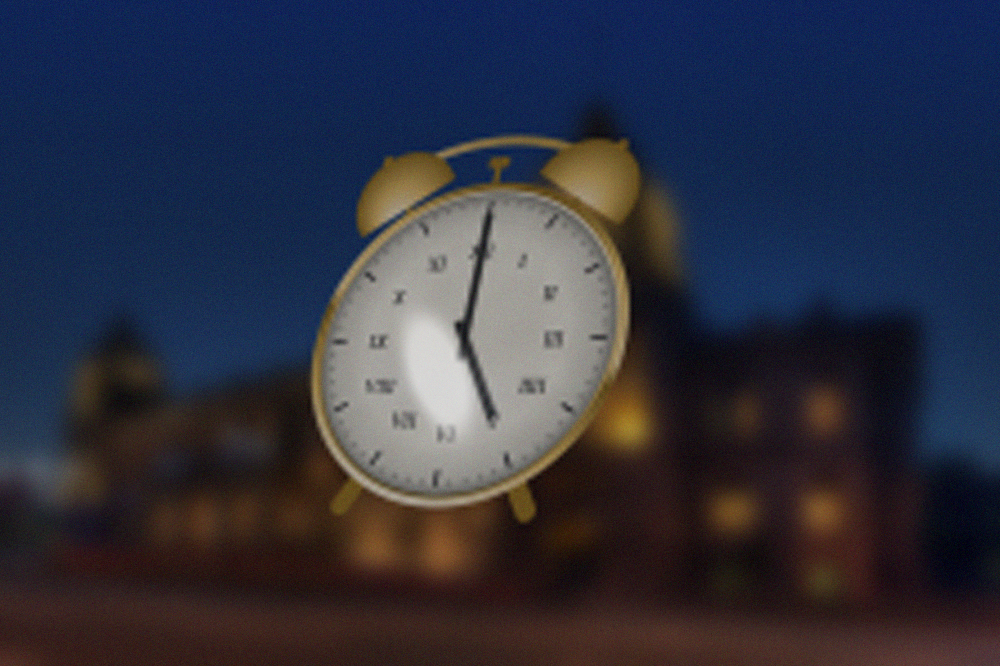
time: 5:00
